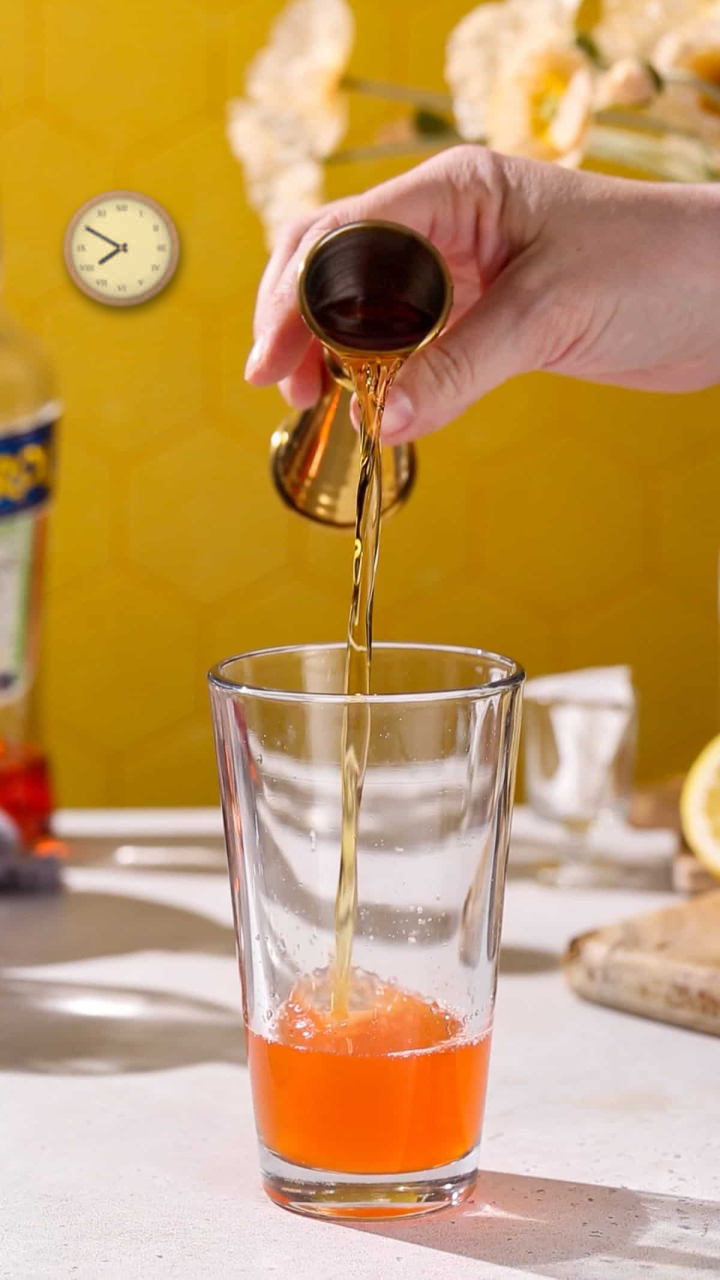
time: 7:50
